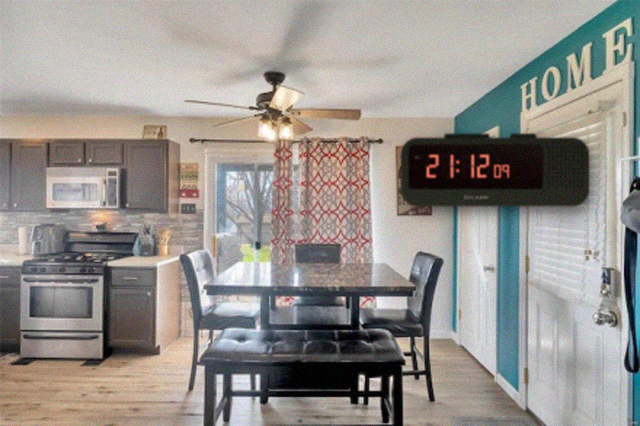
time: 21:12:09
